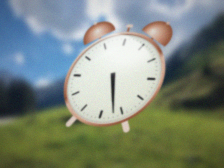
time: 5:27
